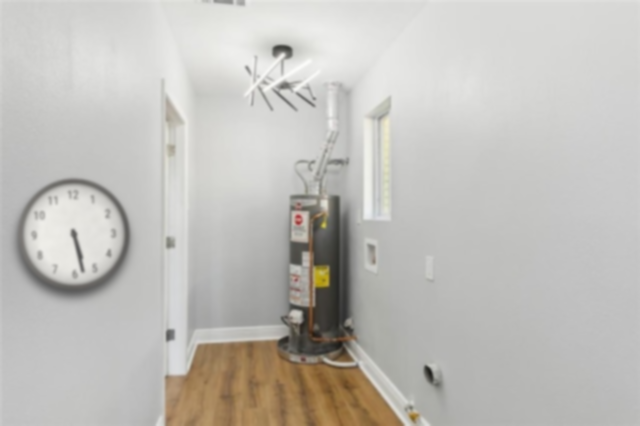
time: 5:28
